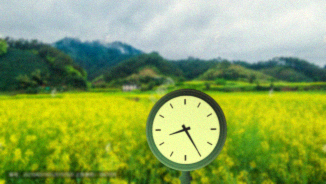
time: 8:25
